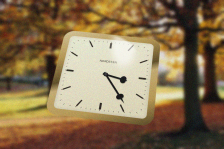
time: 3:24
